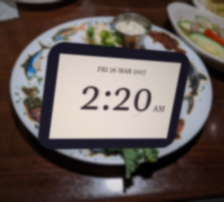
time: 2:20
